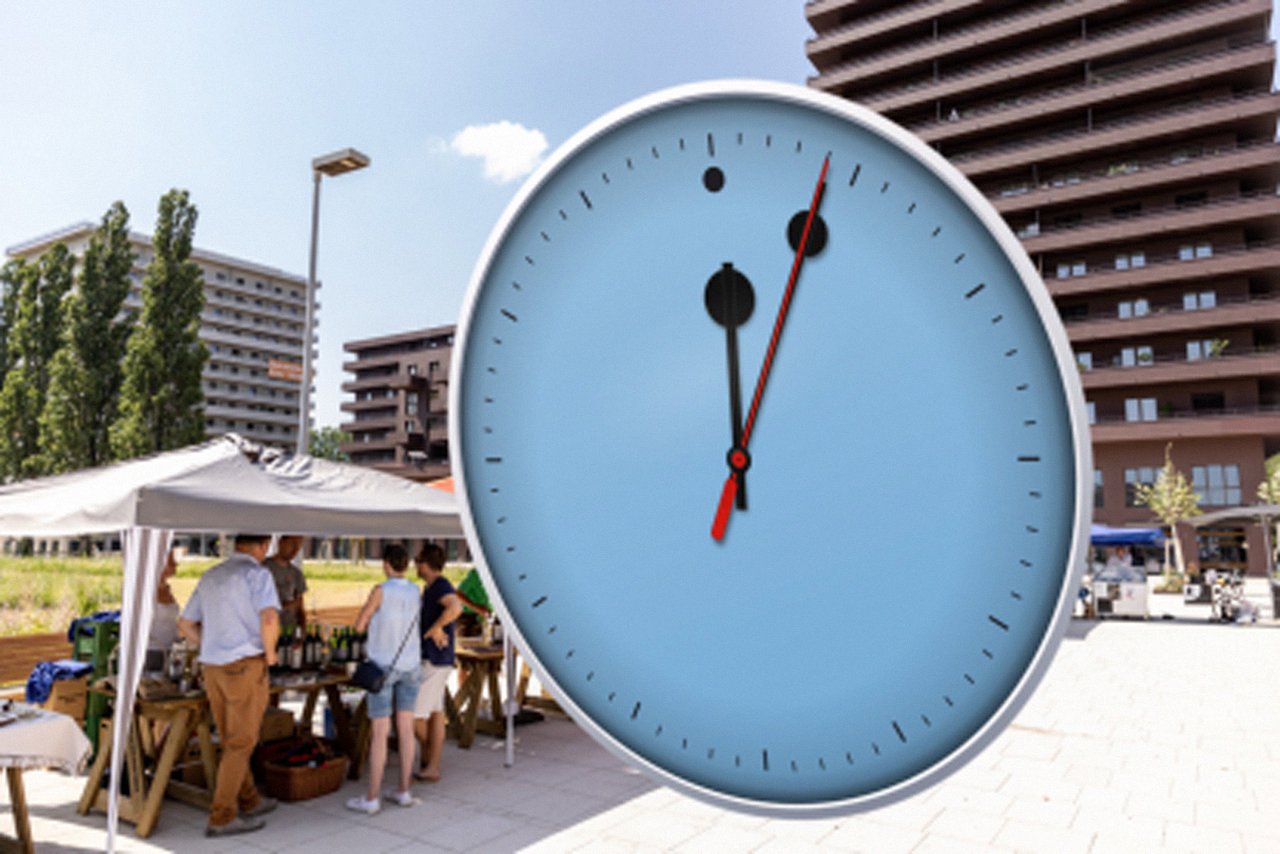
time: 12:04:04
